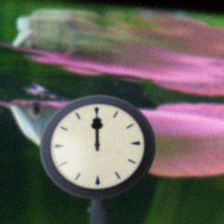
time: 12:00
